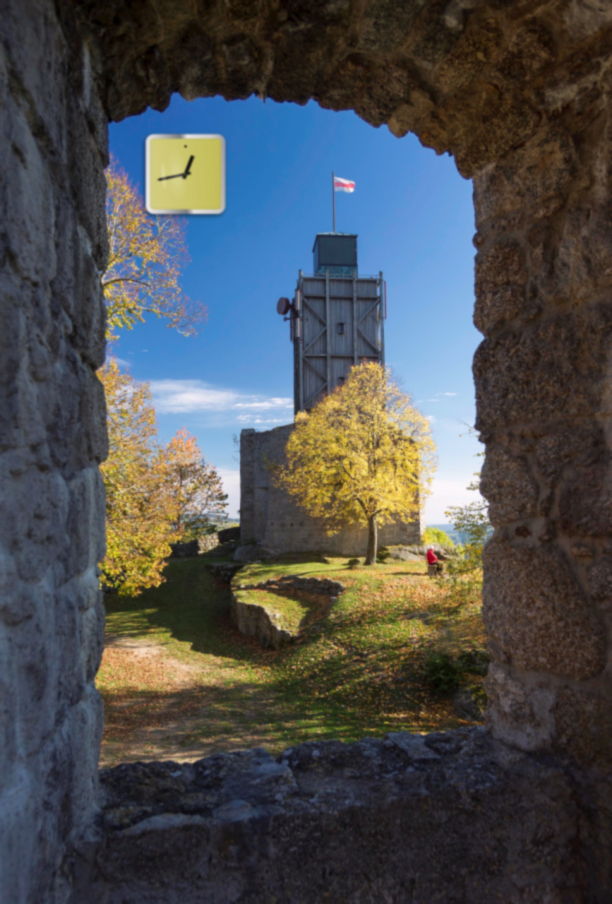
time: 12:43
